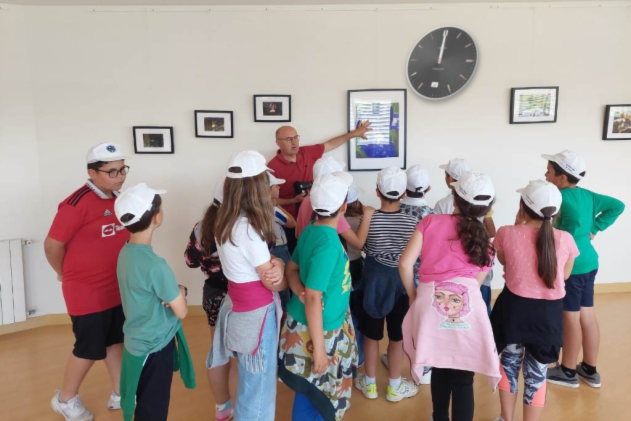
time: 12:00
